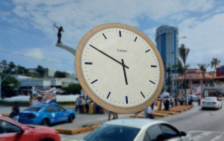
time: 5:50
